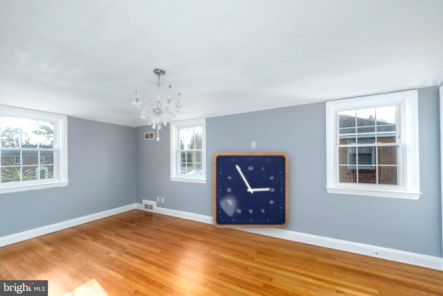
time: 2:55
